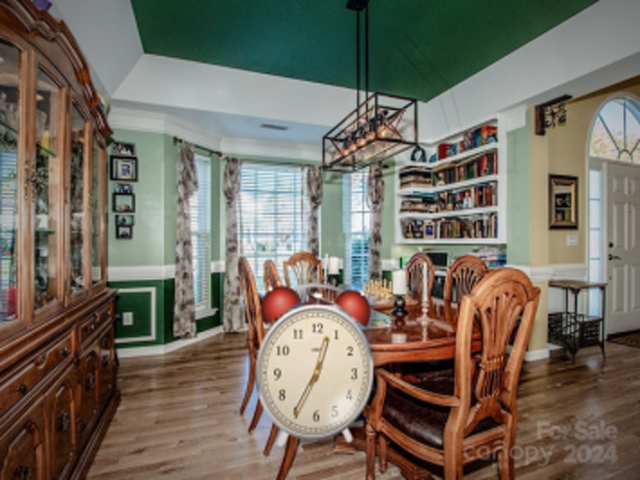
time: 12:35
